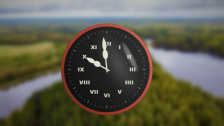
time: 9:59
